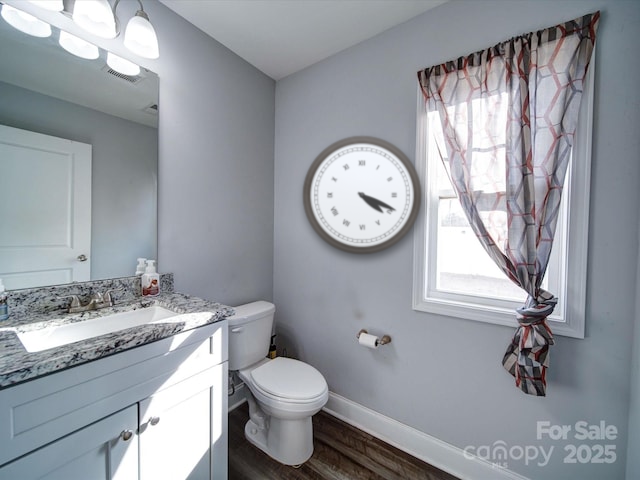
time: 4:19
